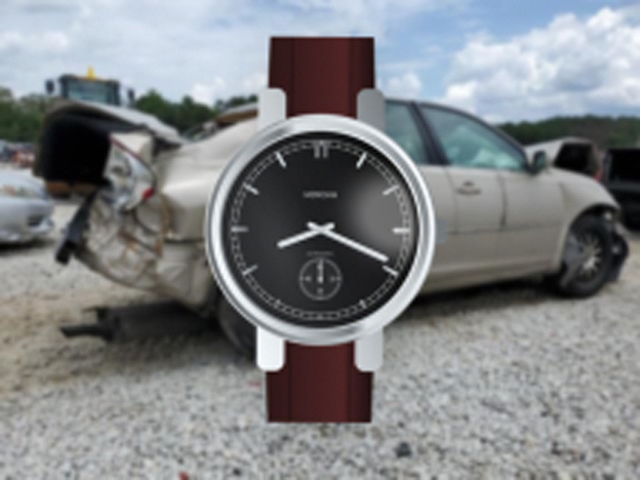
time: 8:19
